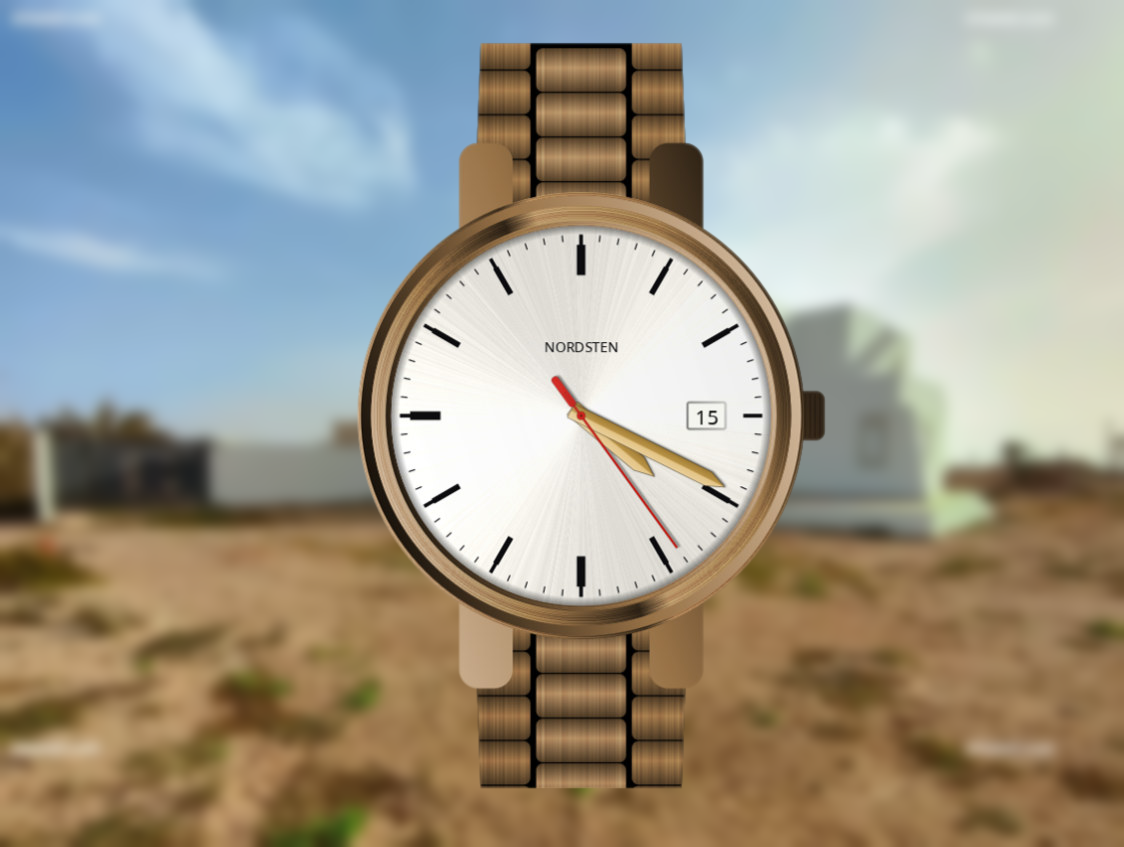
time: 4:19:24
